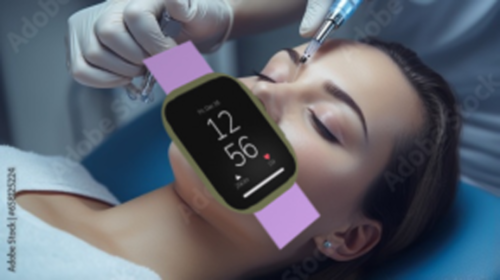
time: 12:56
